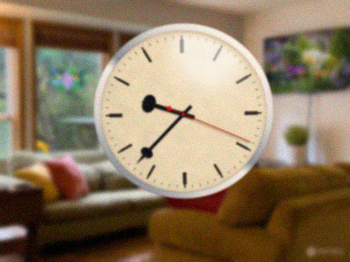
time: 9:37:19
